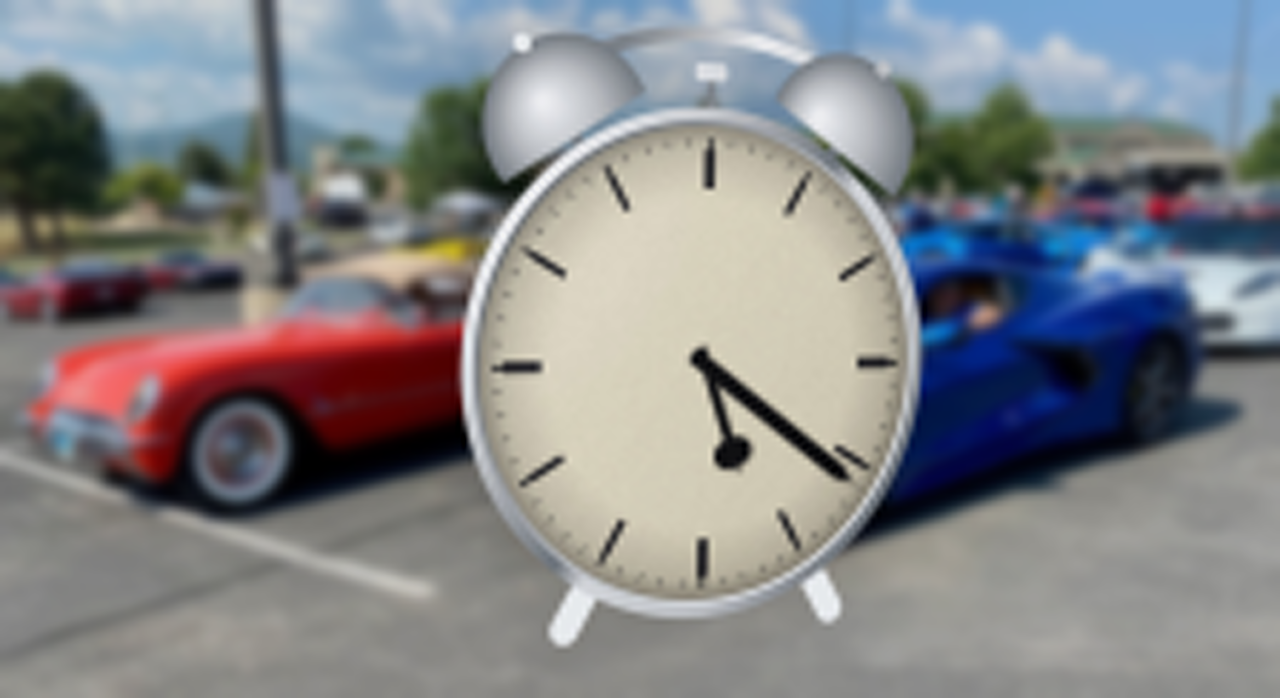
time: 5:21
